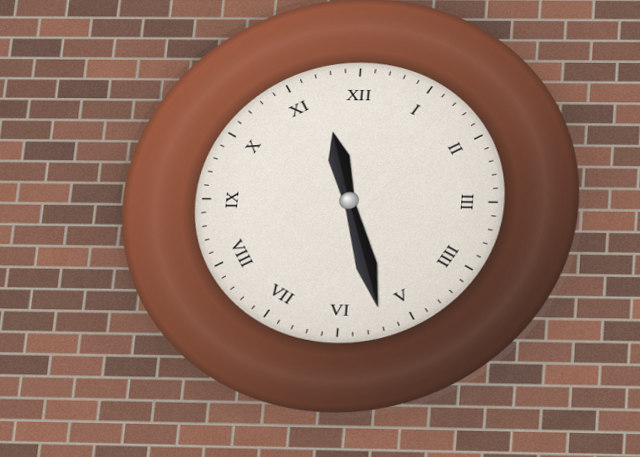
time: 11:27
